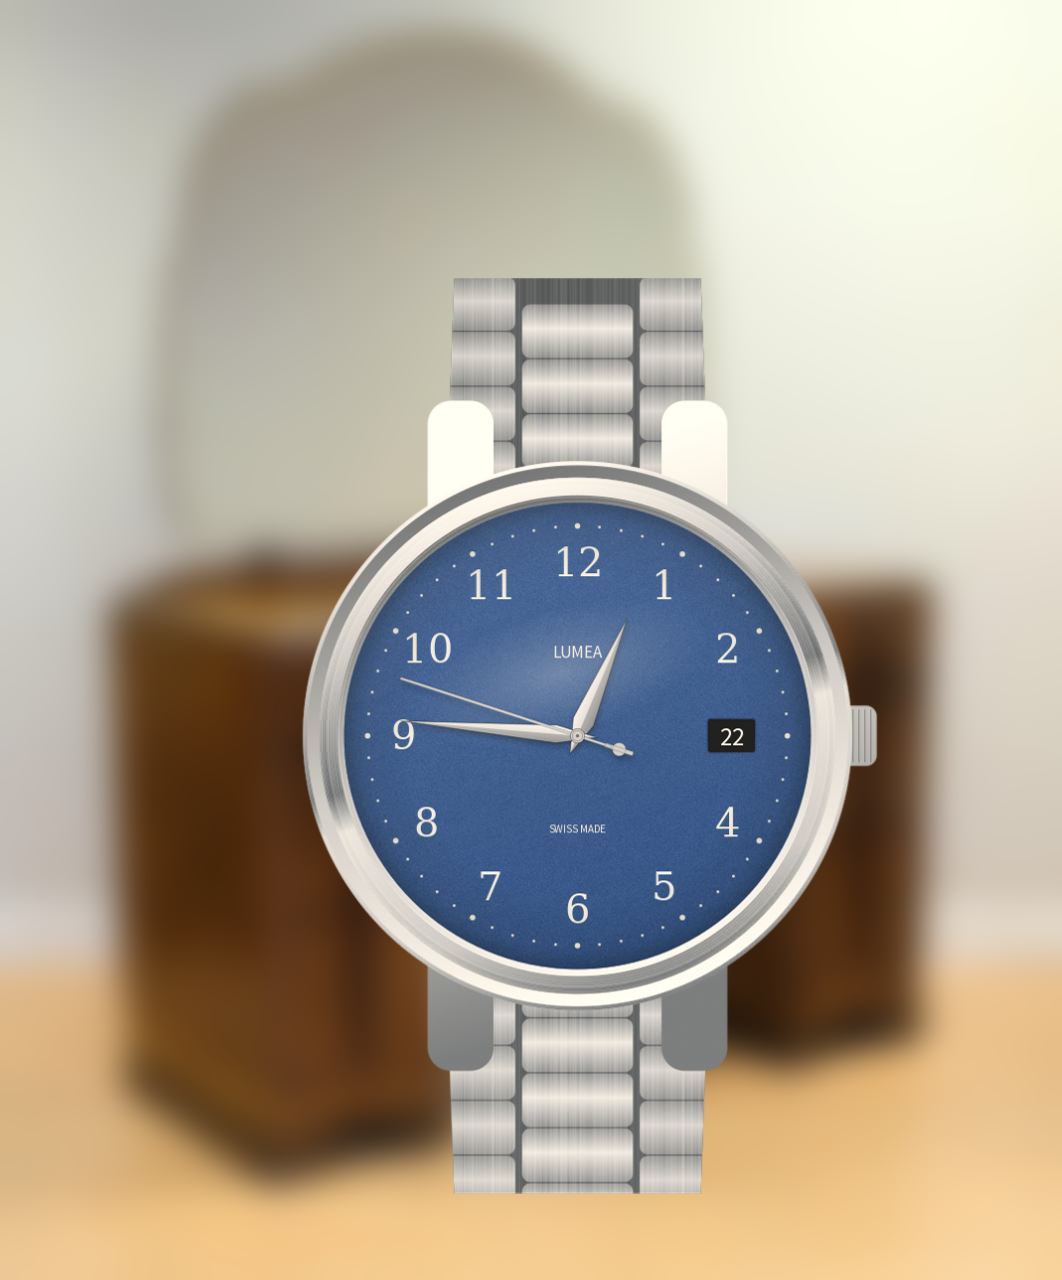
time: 12:45:48
